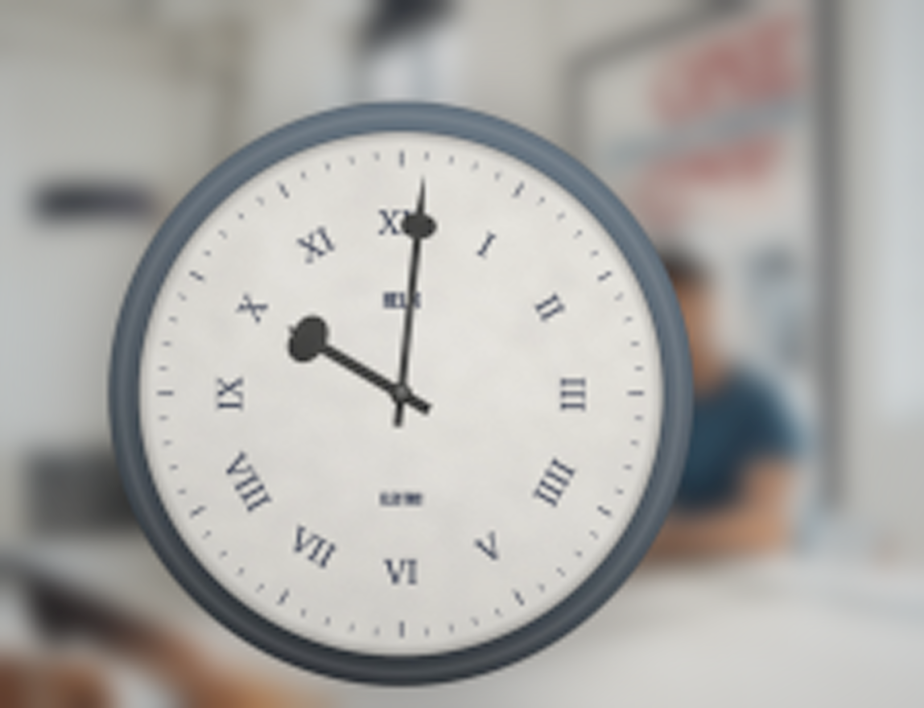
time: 10:01
